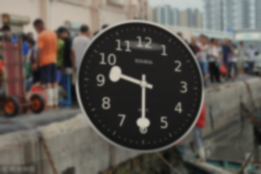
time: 9:30
